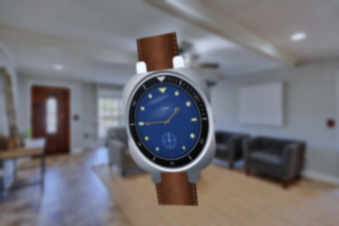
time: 1:45
